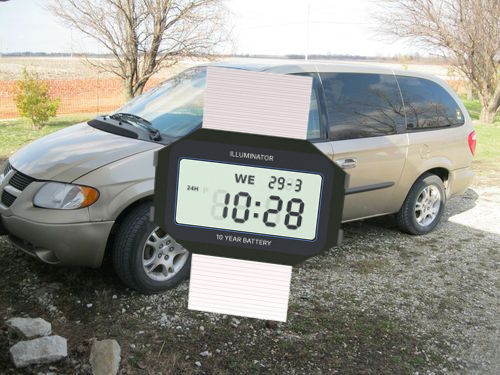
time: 10:28
